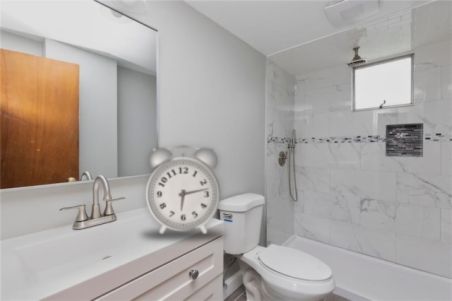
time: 6:13
